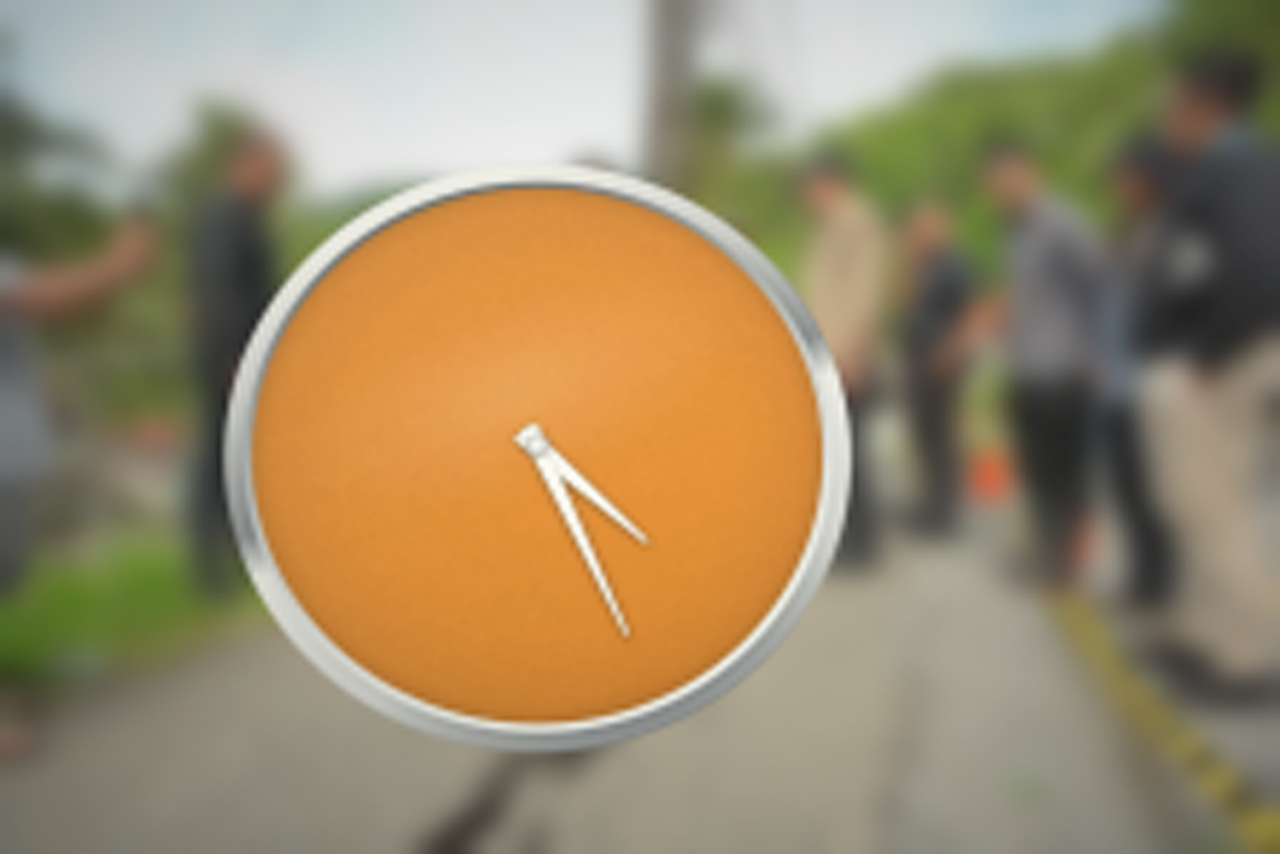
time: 4:26
